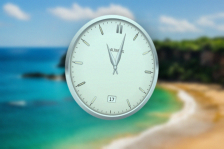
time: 11:02
